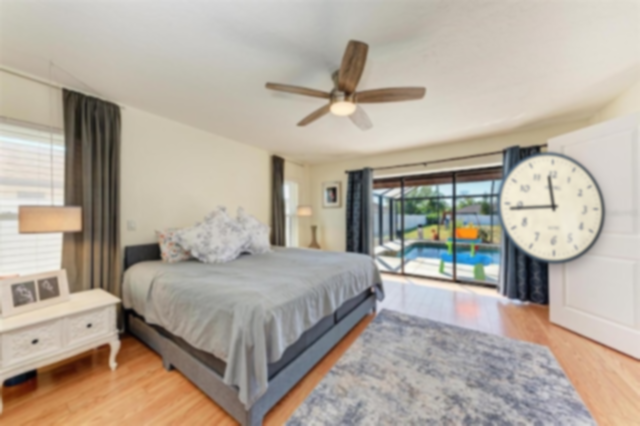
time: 11:44
